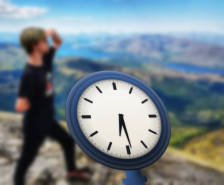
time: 6:29
